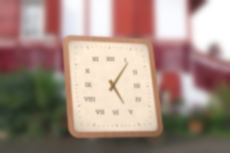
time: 5:06
